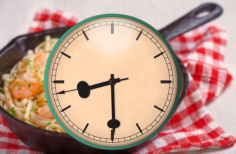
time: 8:29:43
